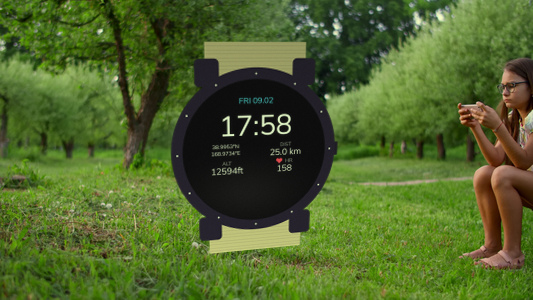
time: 17:58
